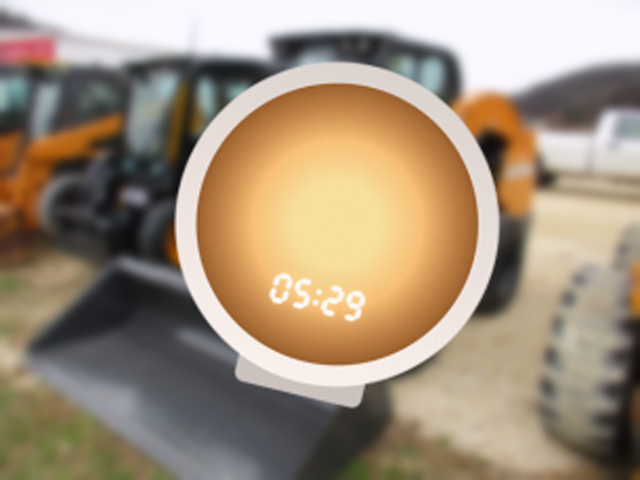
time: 5:29
